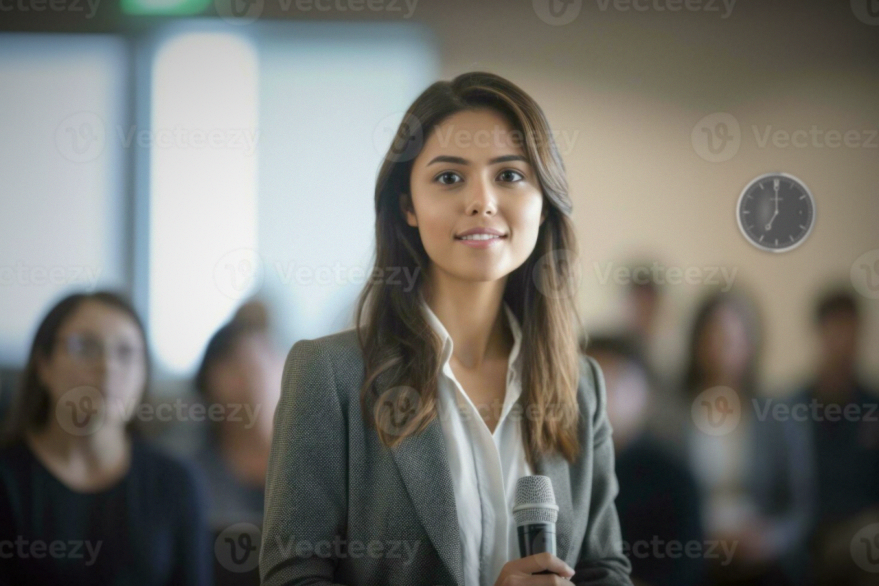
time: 7:00
